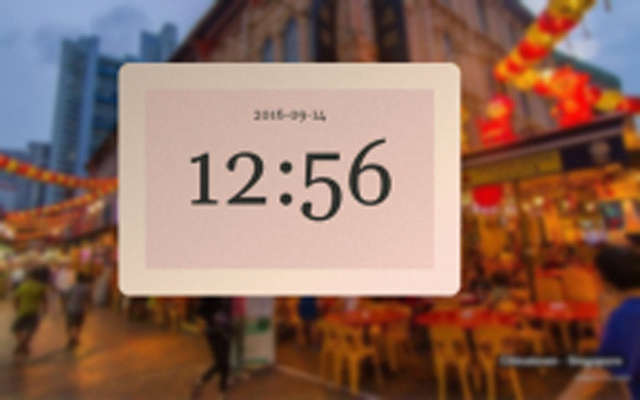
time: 12:56
